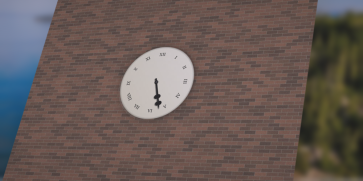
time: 5:27
